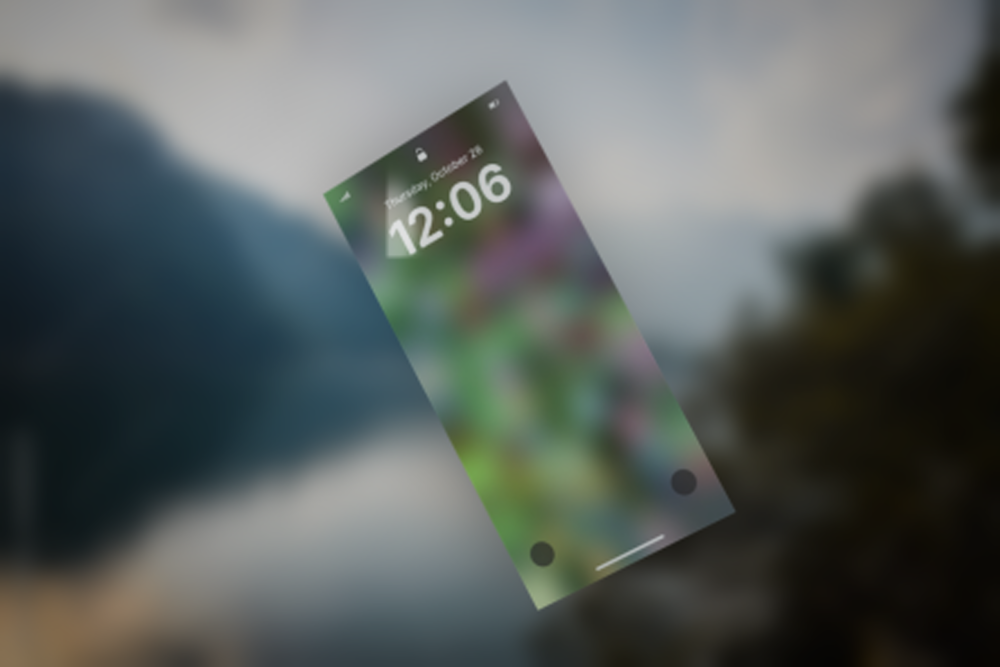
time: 12:06
